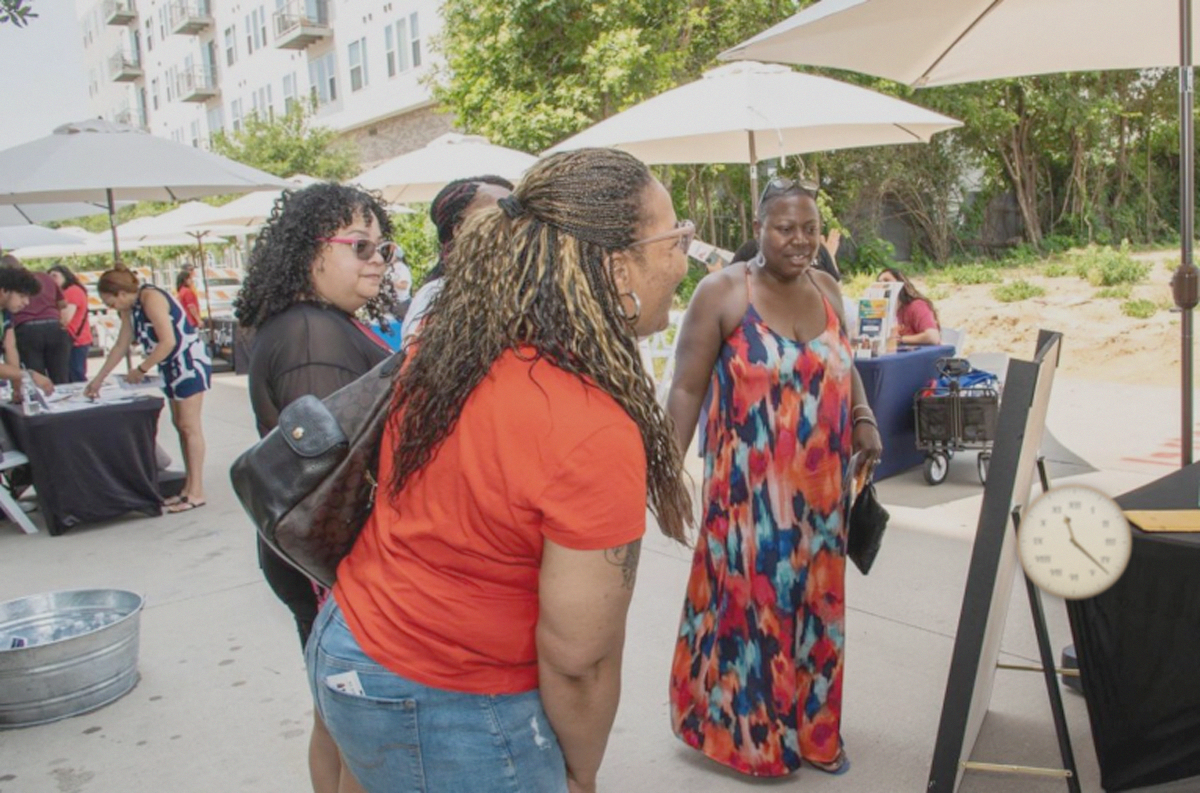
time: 11:22
